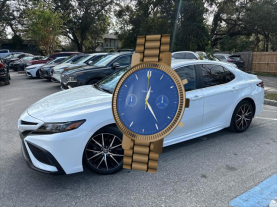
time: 12:24
